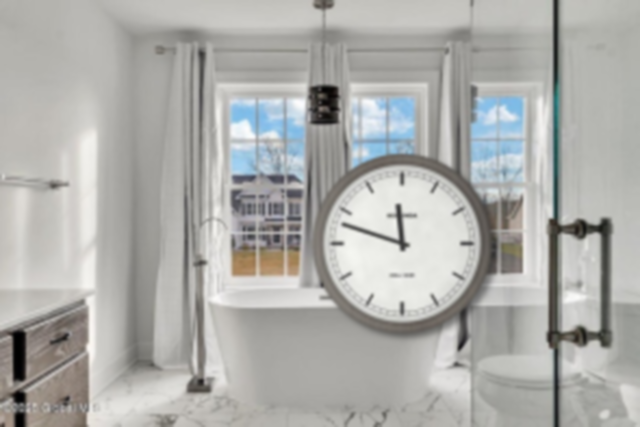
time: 11:48
